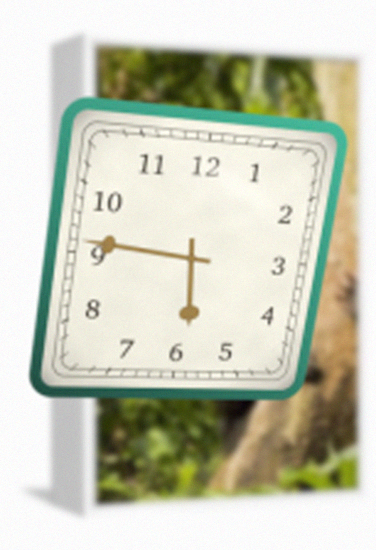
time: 5:46
